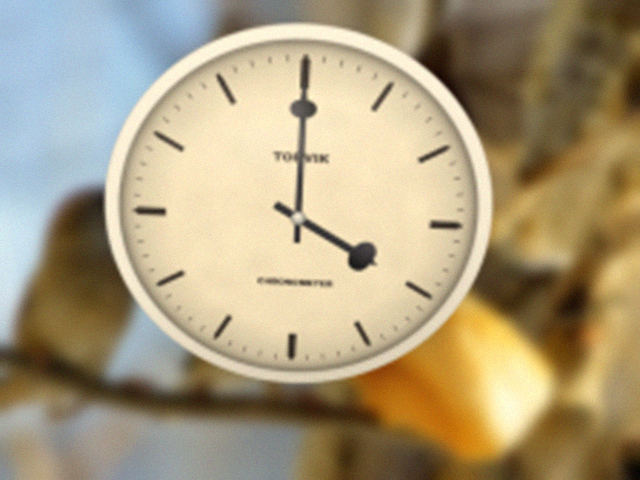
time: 4:00
